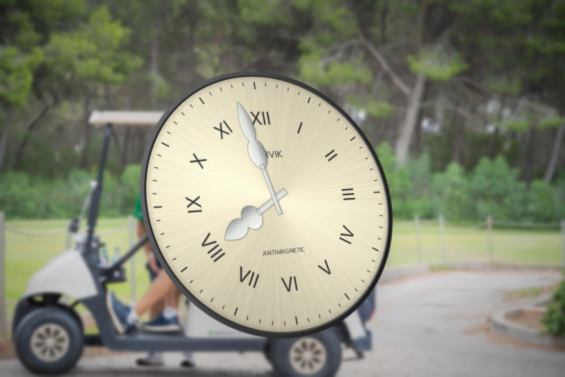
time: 7:58
